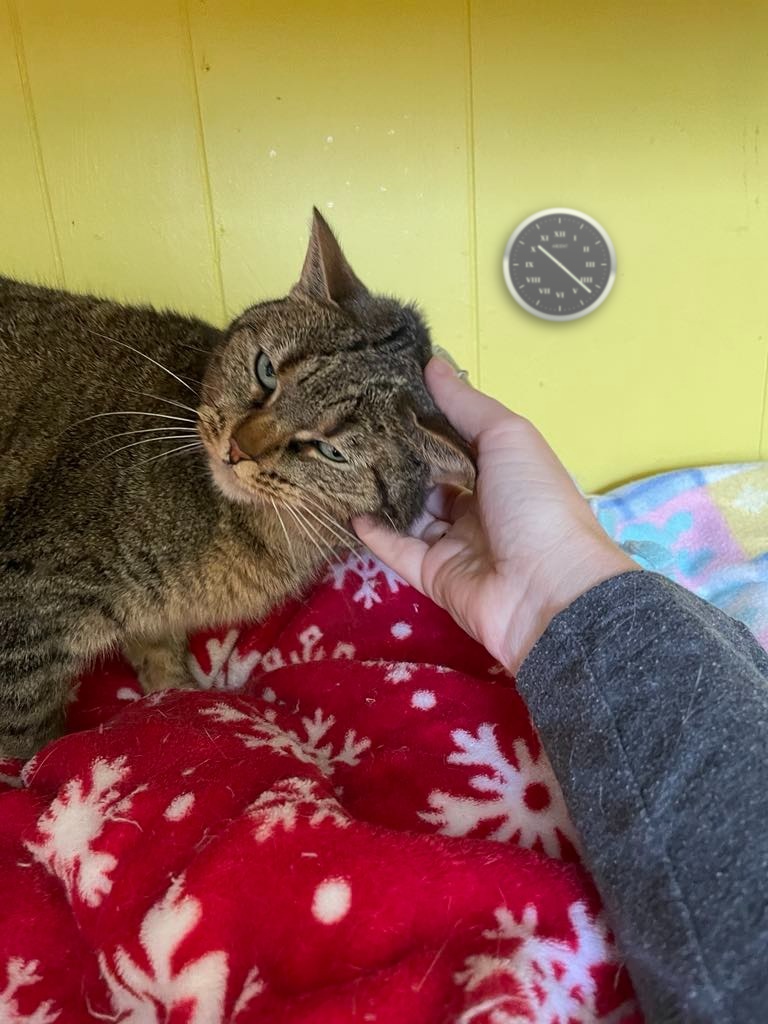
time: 10:22
